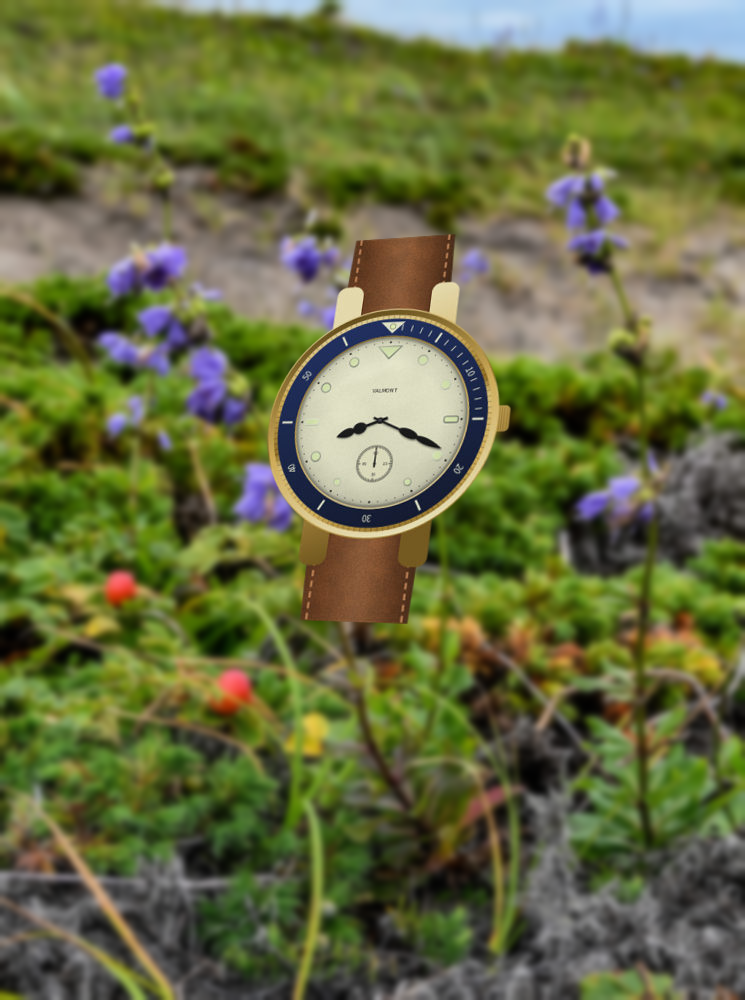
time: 8:19
